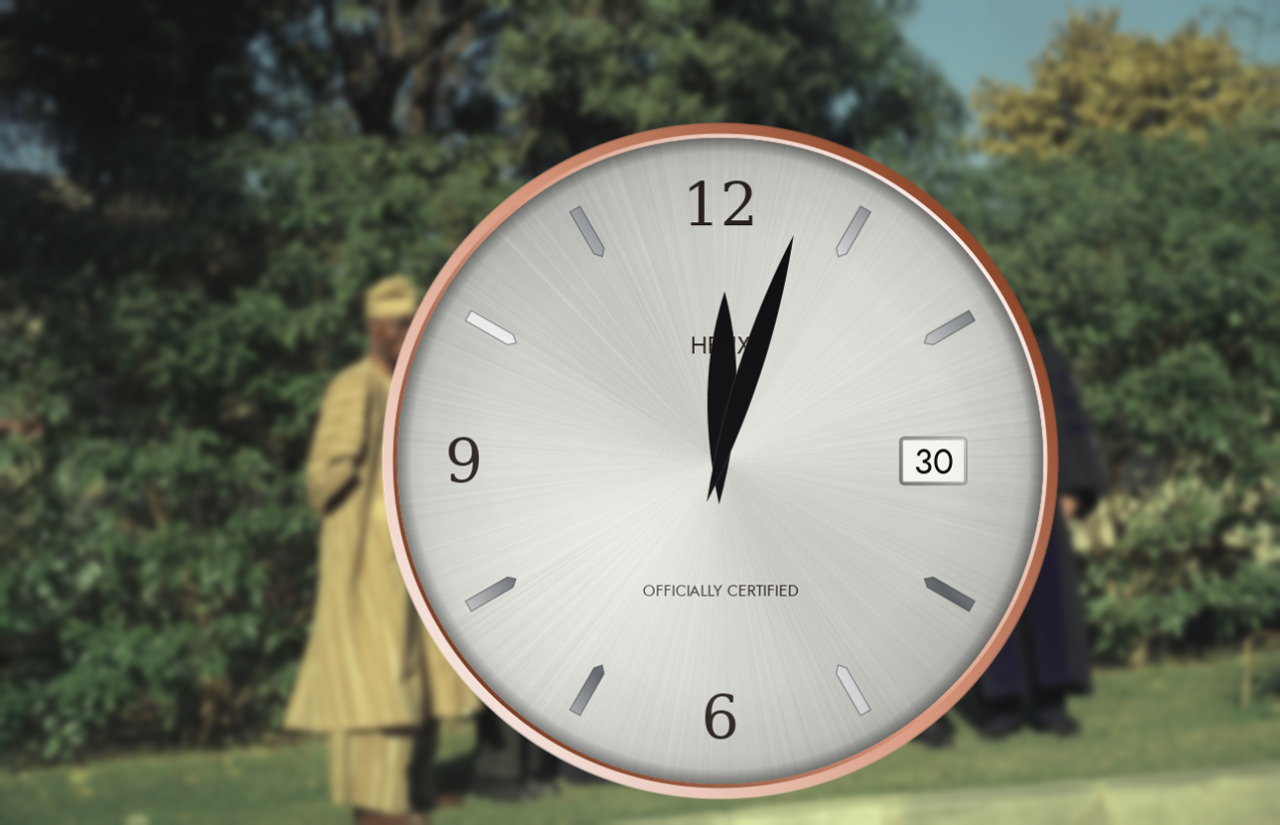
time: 12:03
